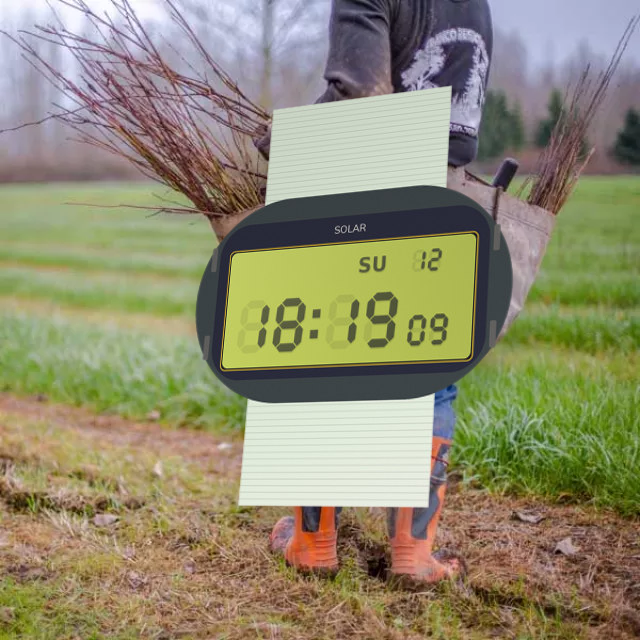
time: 18:19:09
